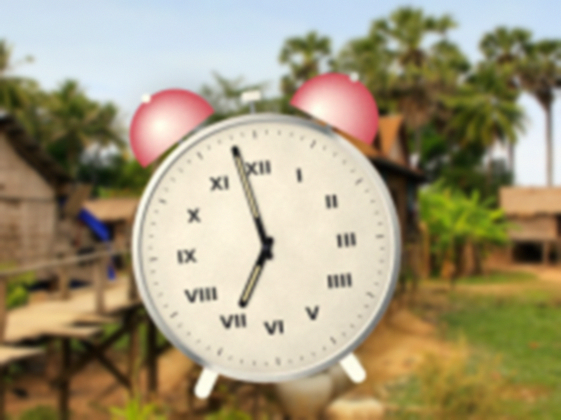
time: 6:58
